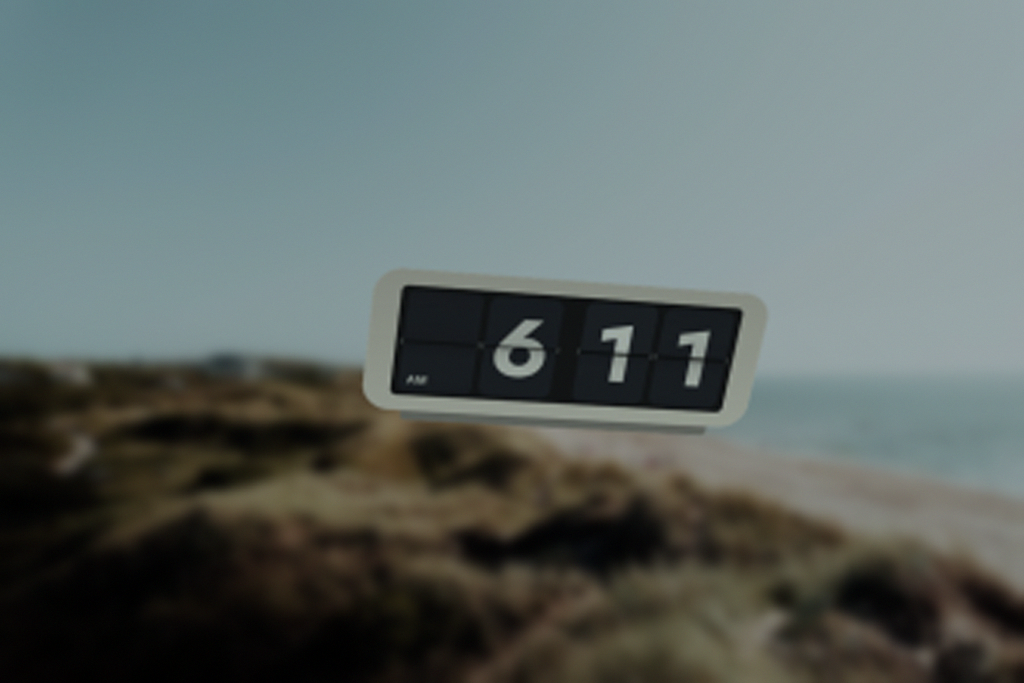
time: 6:11
